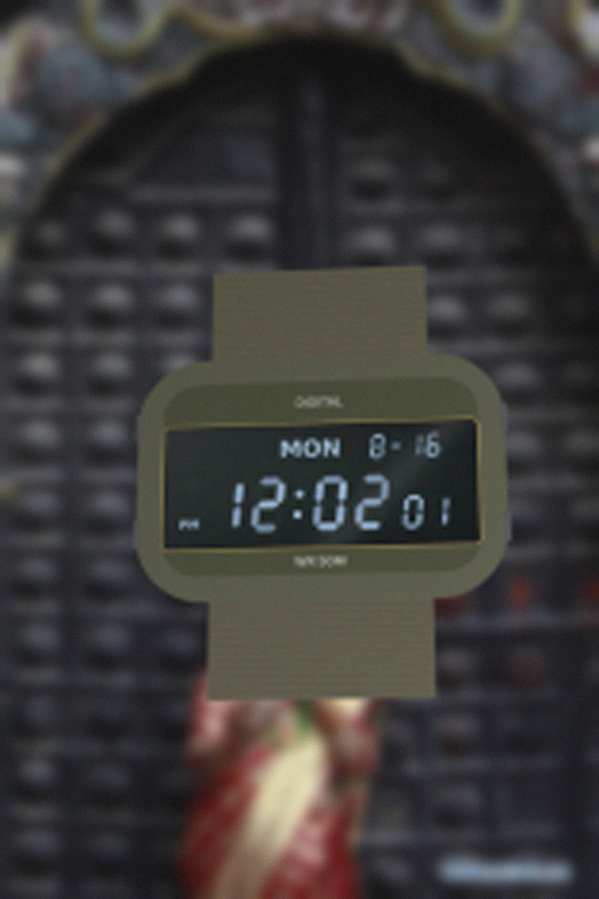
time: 12:02:01
